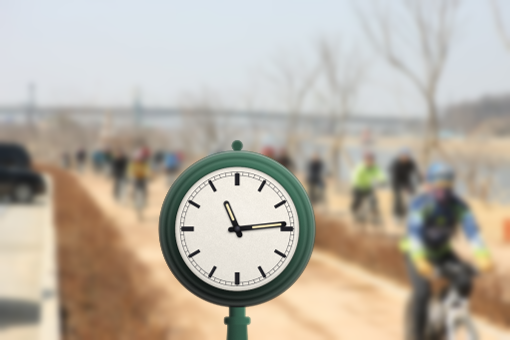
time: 11:14
